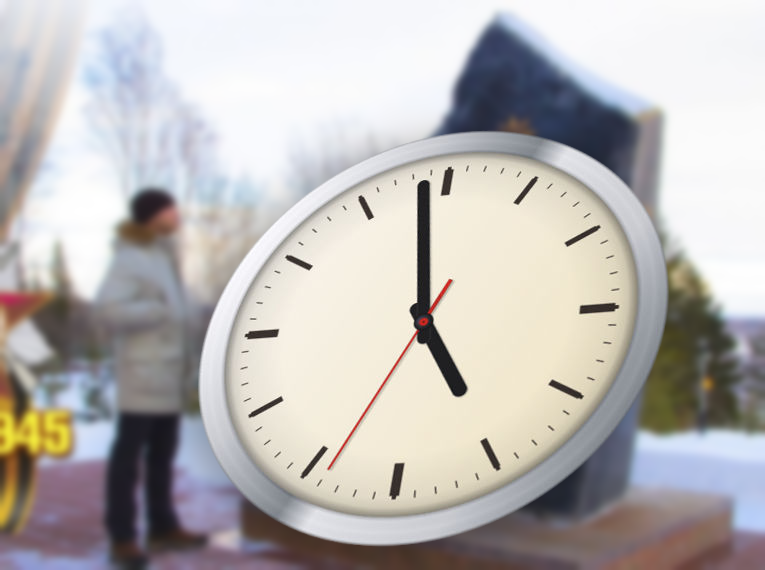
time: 4:58:34
